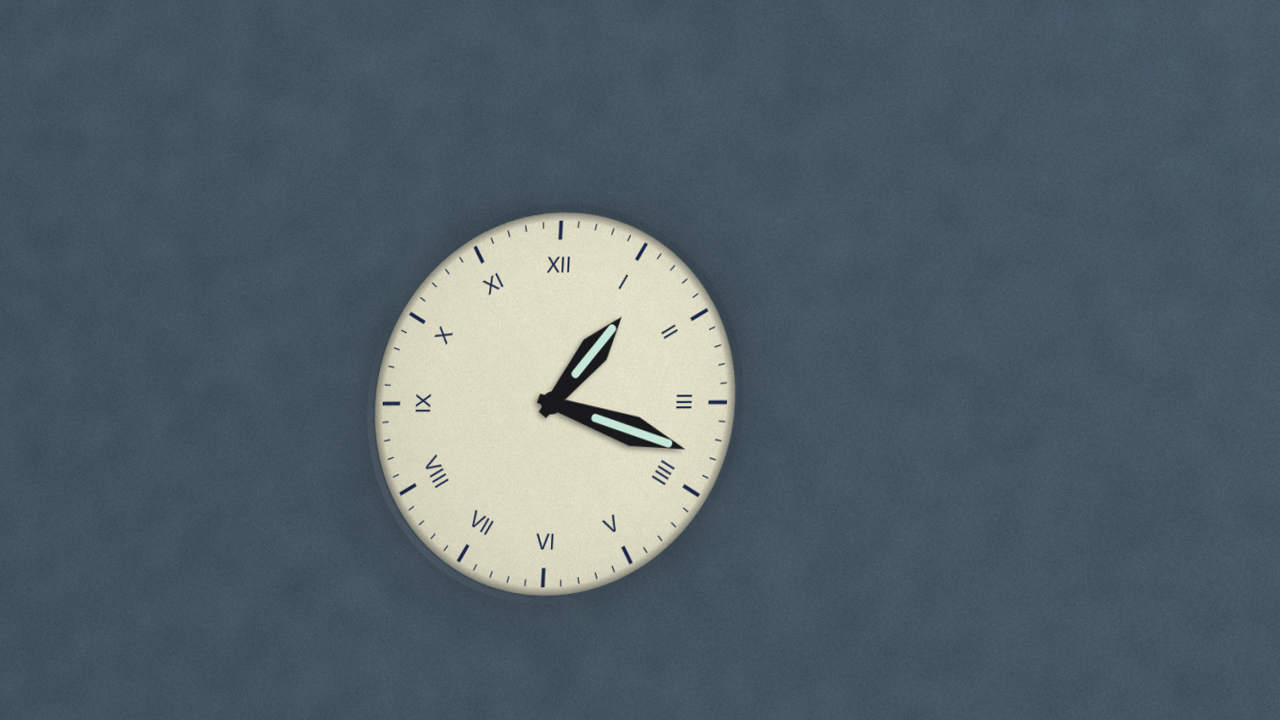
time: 1:18
